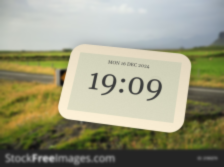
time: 19:09
